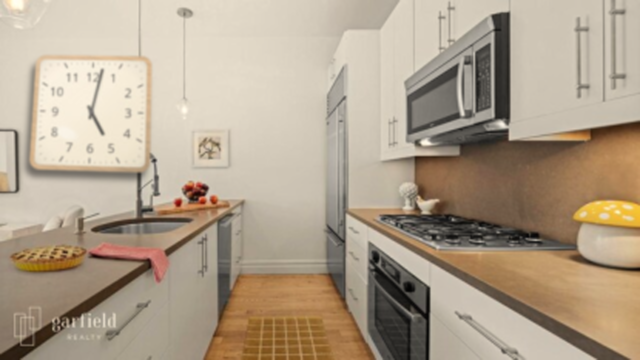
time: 5:02
